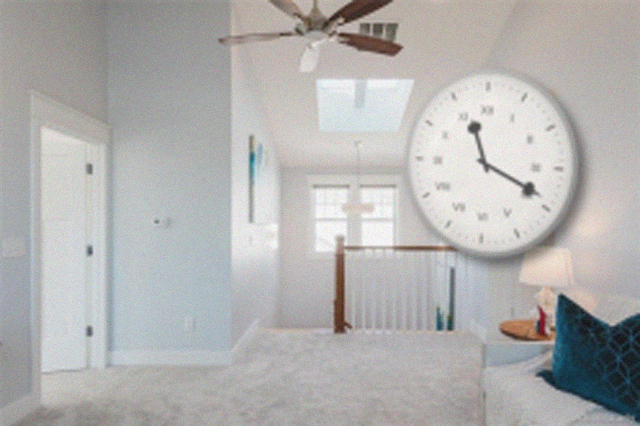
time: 11:19
